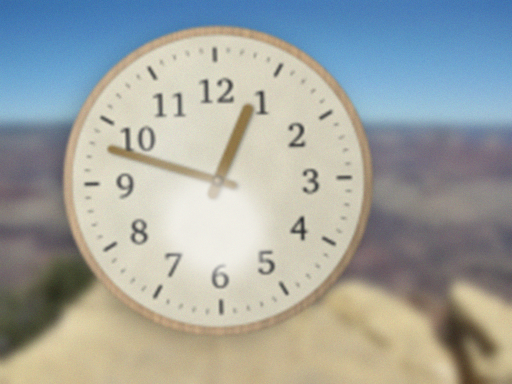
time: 12:48
